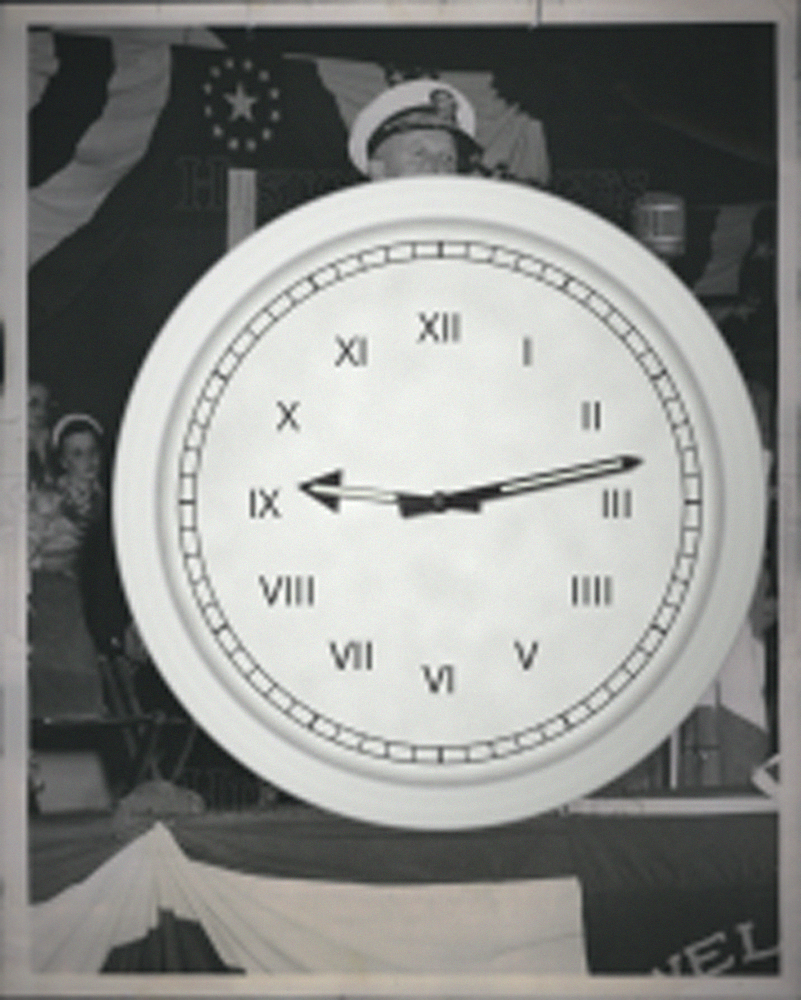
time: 9:13
